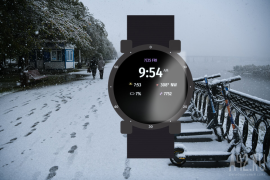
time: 9:54
